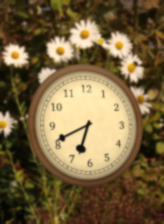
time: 6:41
